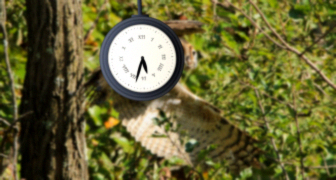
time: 5:33
